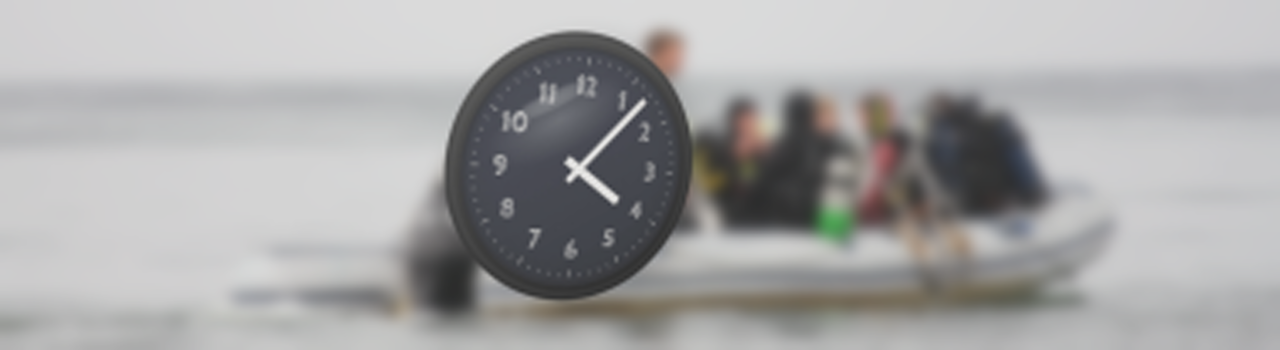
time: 4:07
